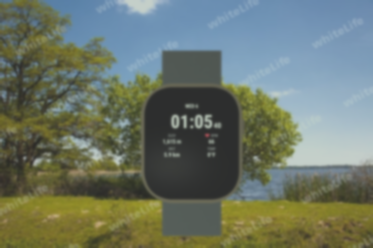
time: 1:05
